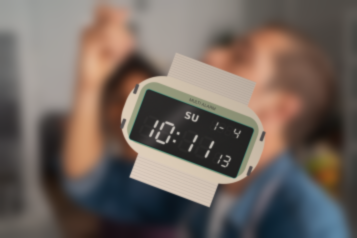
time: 10:11:13
